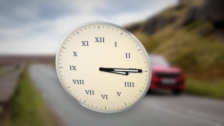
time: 3:15
